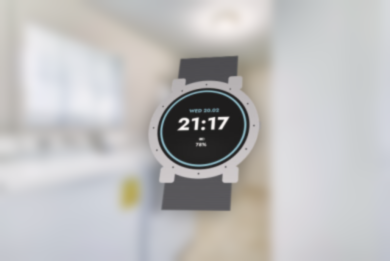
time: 21:17
